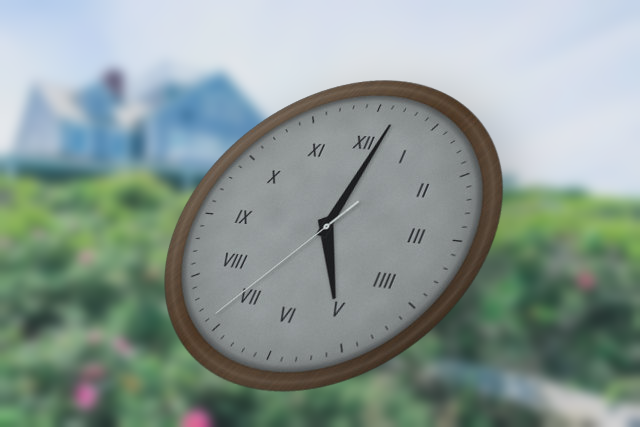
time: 5:01:36
